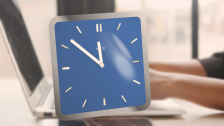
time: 11:52
